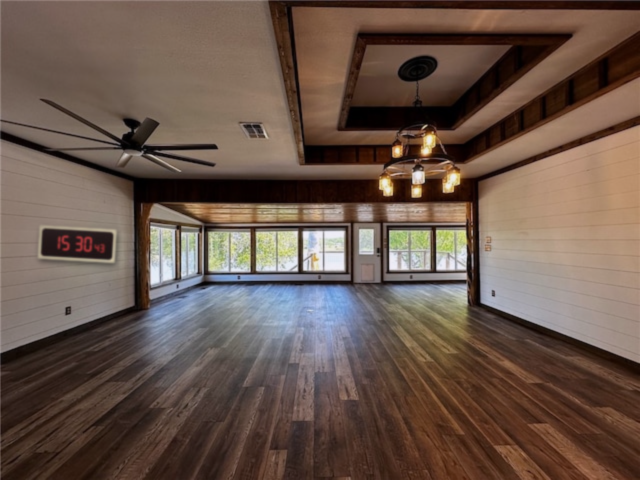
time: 15:30
